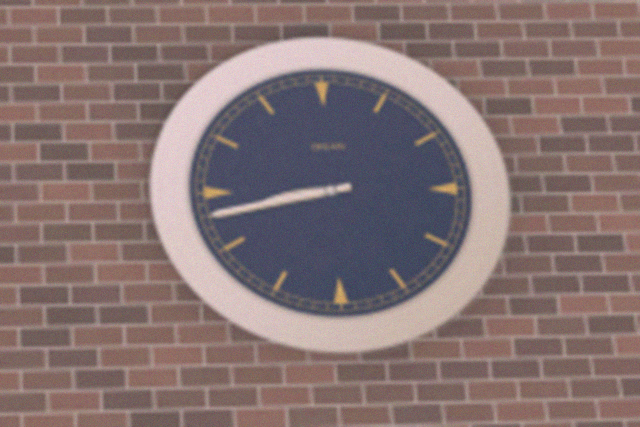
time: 8:43
